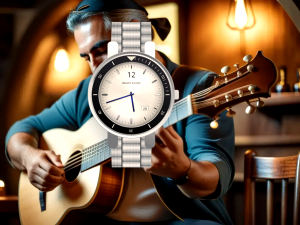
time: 5:42
